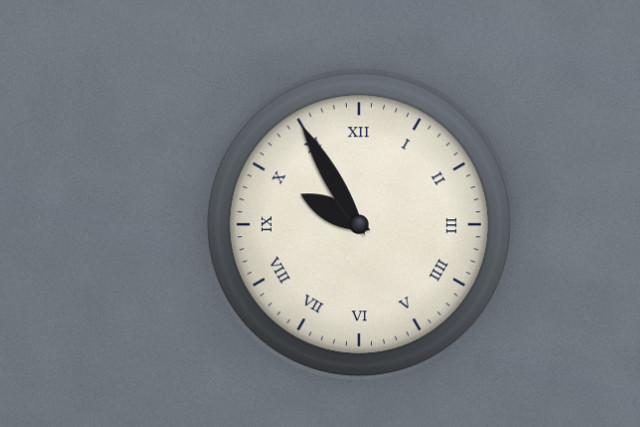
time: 9:55
